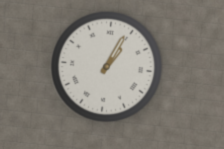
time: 1:04
